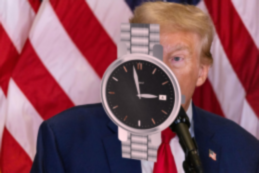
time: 2:58
